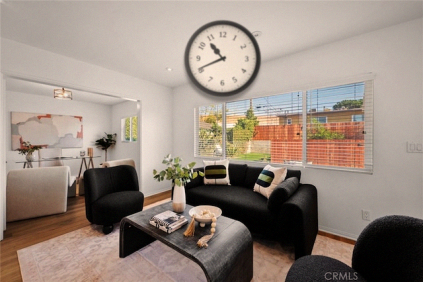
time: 10:41
